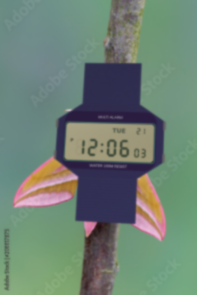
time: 12:06
